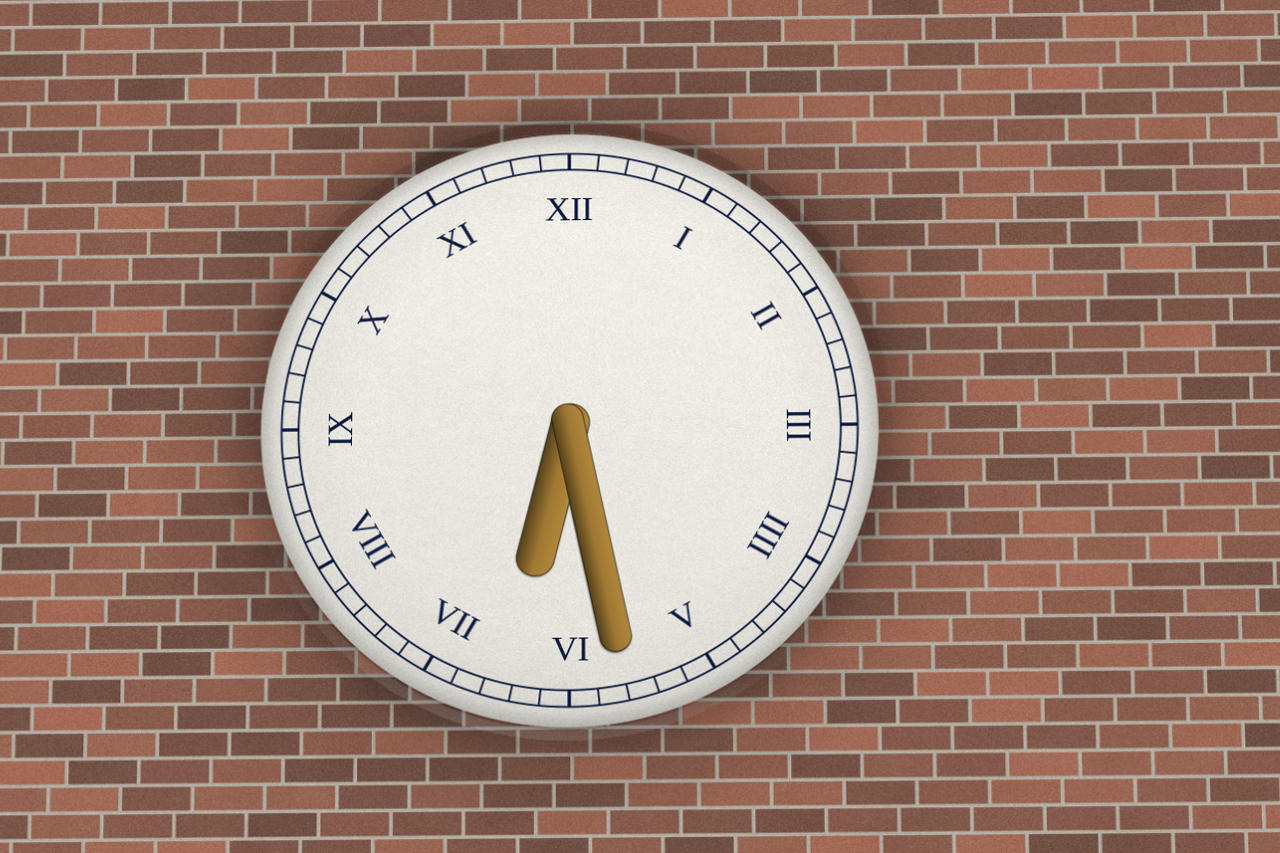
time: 6:28
